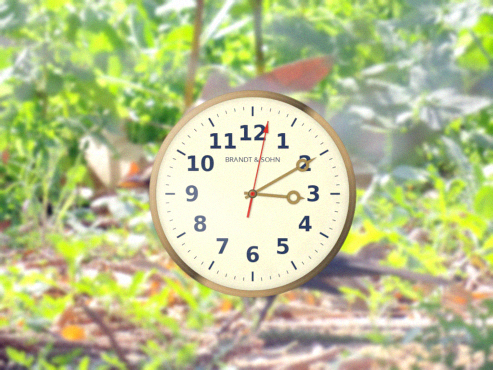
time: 3:10:02
